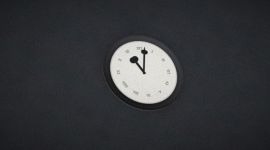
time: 11:02
